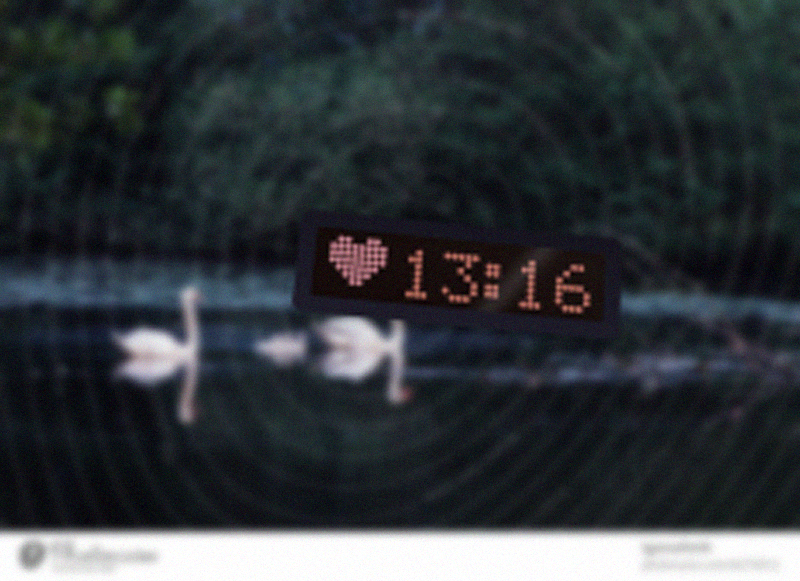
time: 13:16
